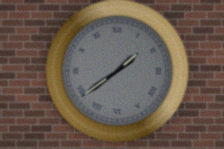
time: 1:39
